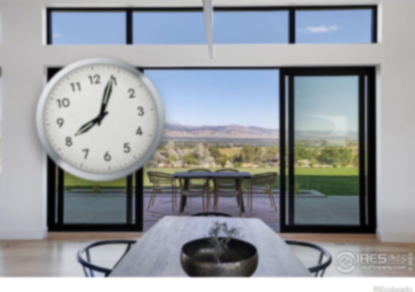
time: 8:04
